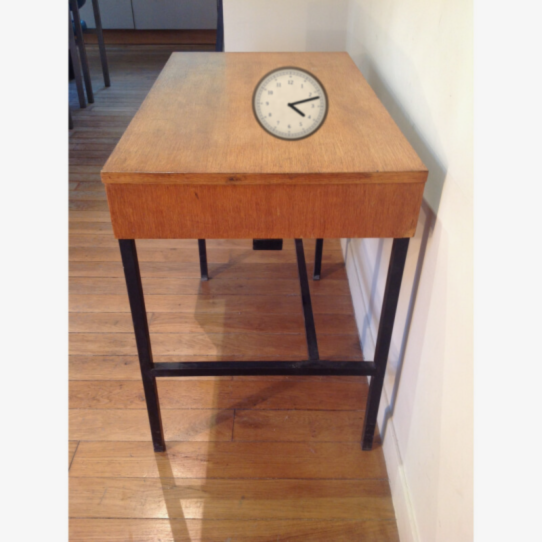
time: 4:12
